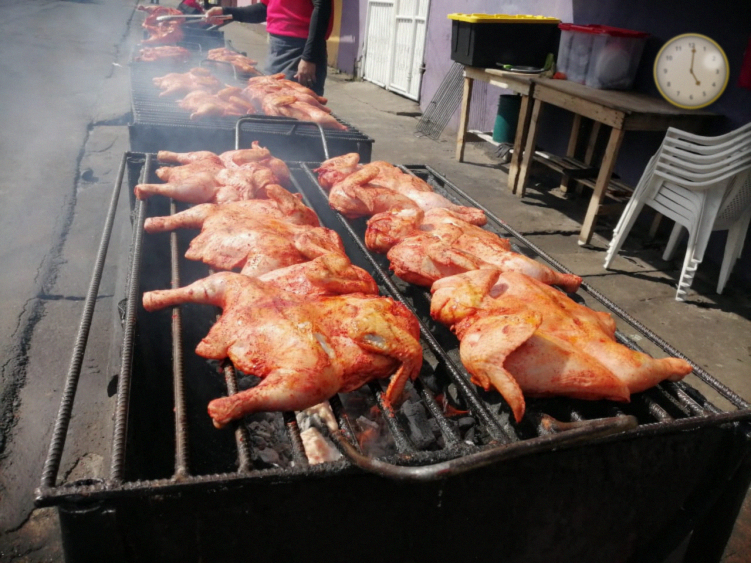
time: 5:01
